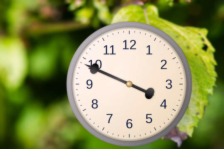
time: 3:49
